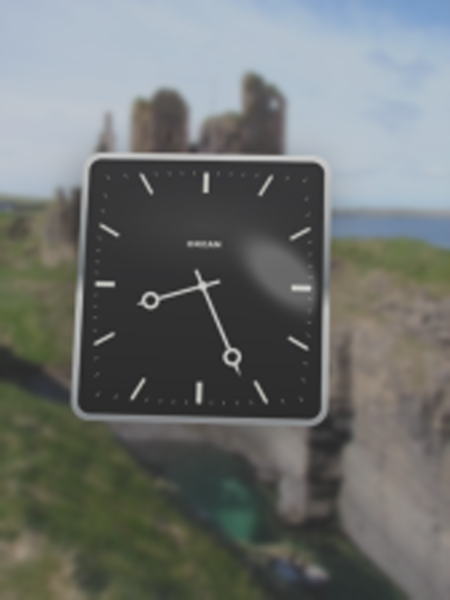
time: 8:26
